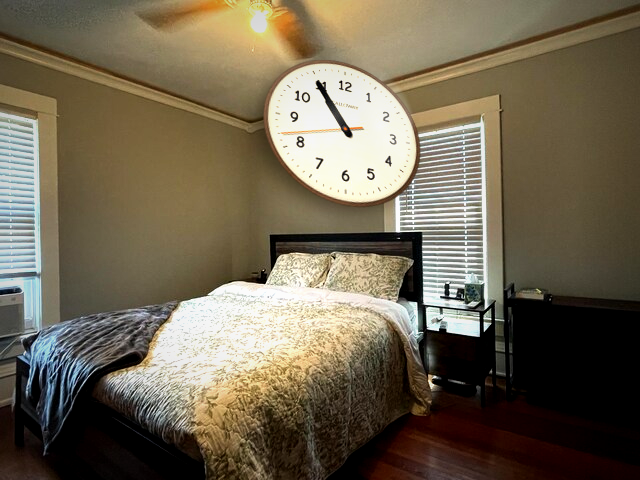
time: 10:54:42
